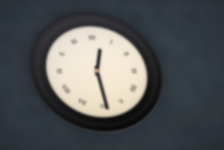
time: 12:29
